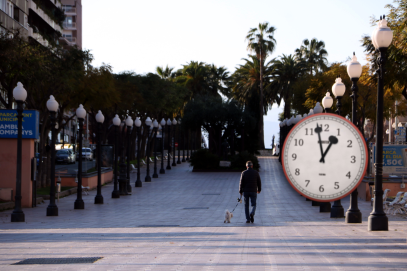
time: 12:58
